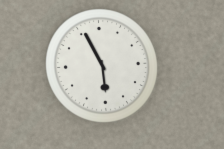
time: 5:56
